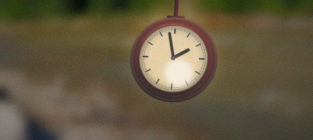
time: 1:58
